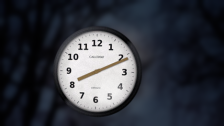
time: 8:11
